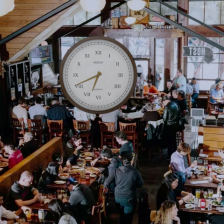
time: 6:41
